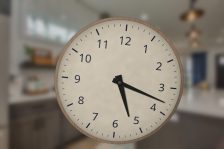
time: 5:18
